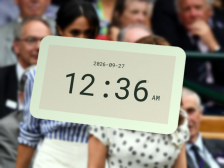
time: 12:36
